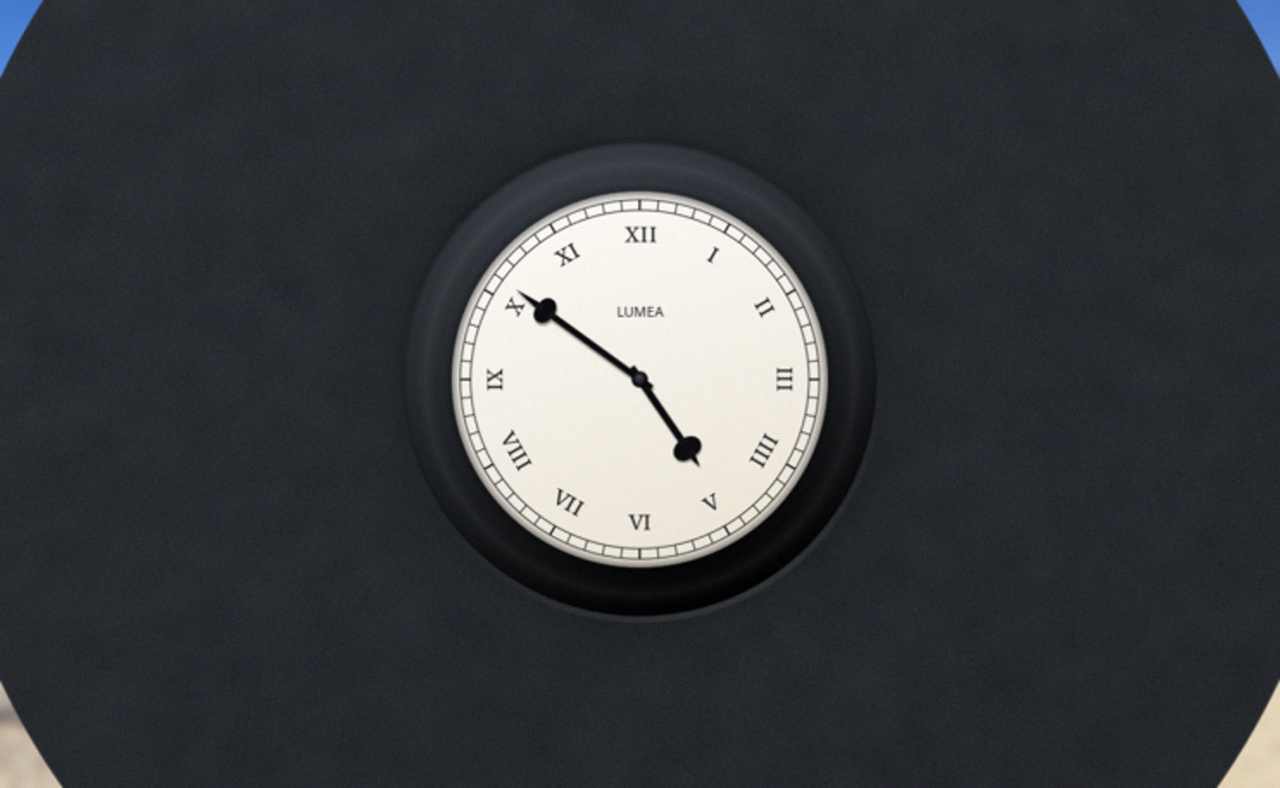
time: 4:51
